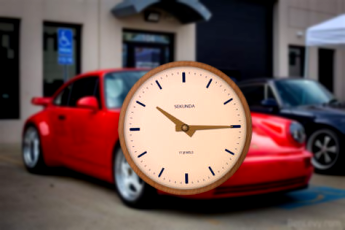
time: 10:15
